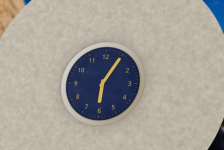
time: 6:05
